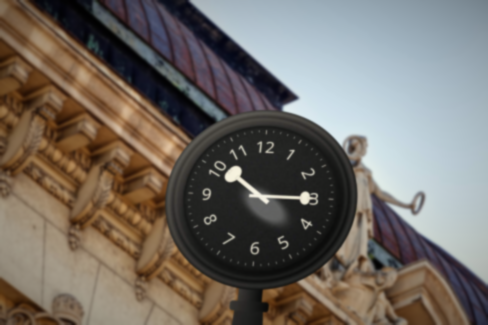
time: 10:15
